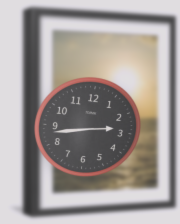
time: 2:43
